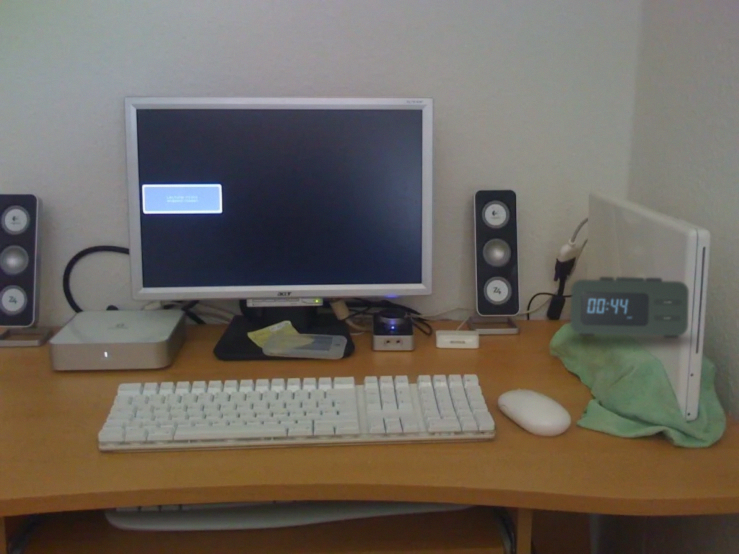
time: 0:44
